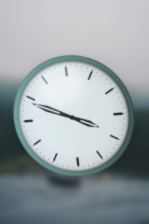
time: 3:49
